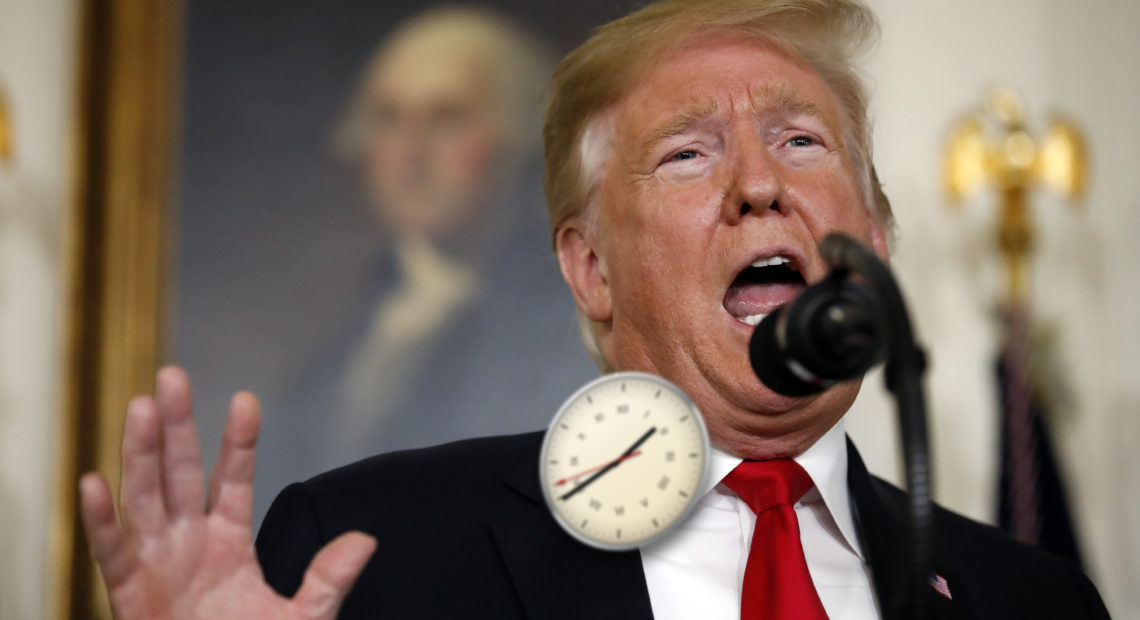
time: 1:39:42
